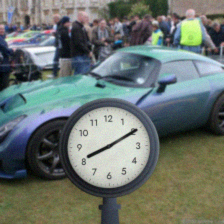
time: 8:10
